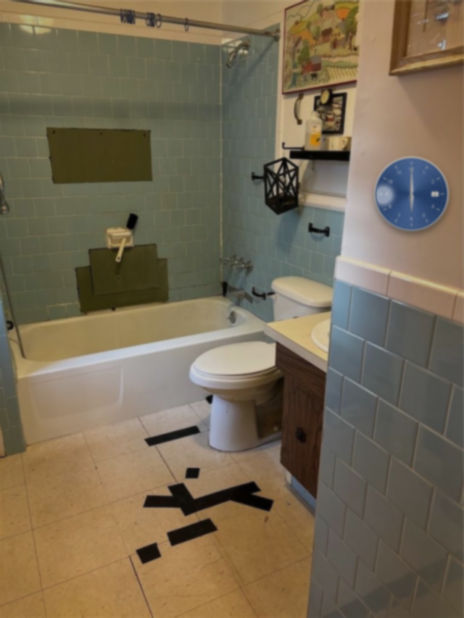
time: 6:00
